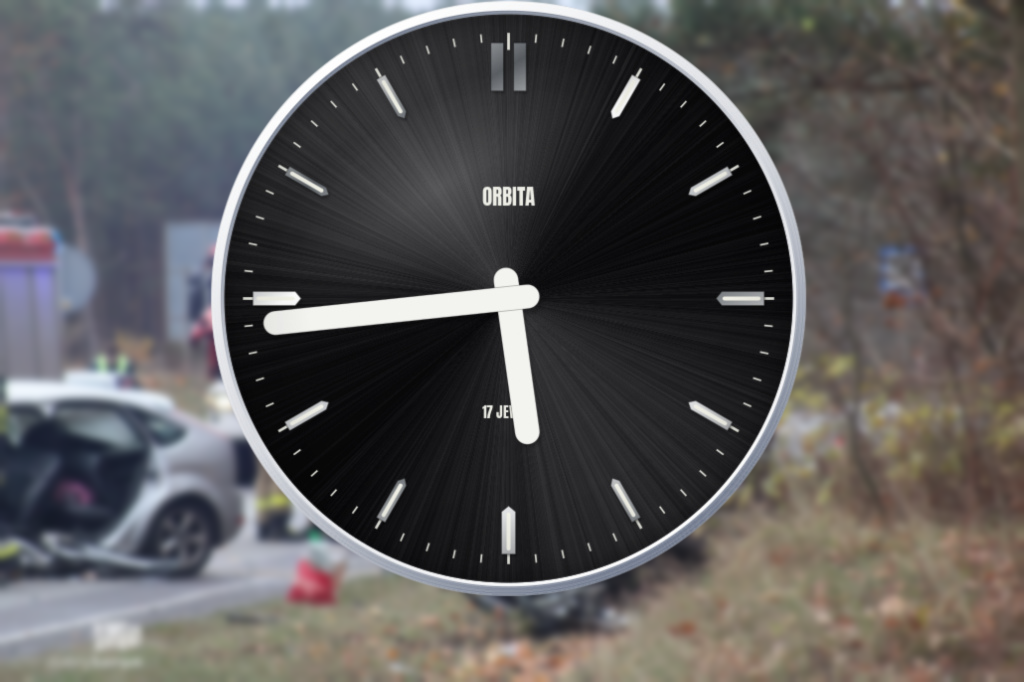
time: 5:44
